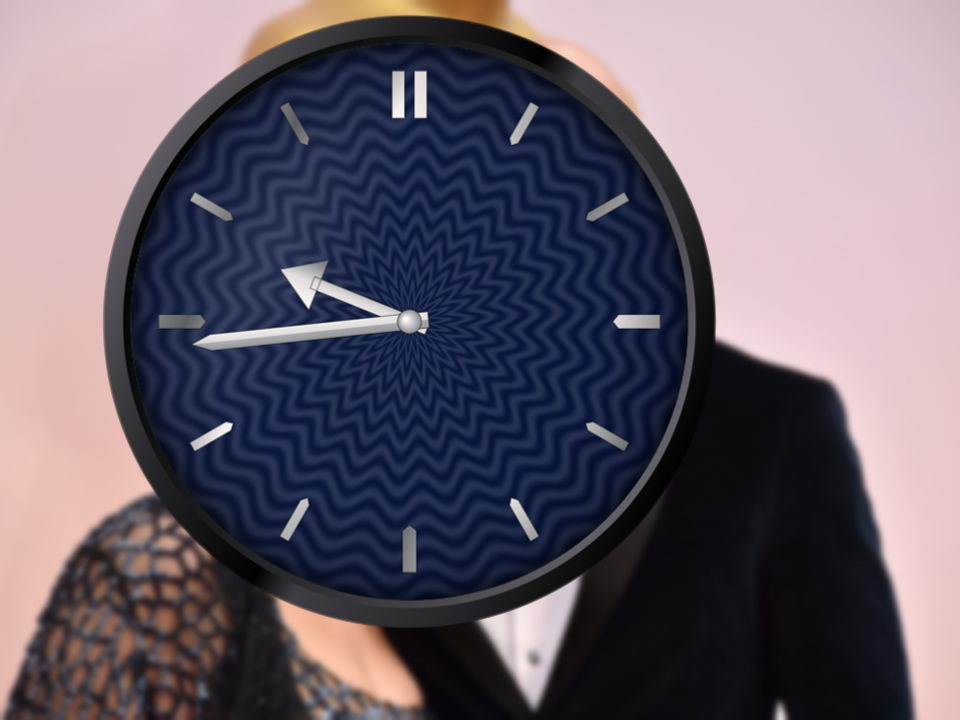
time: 9:44
